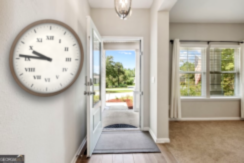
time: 9:46
